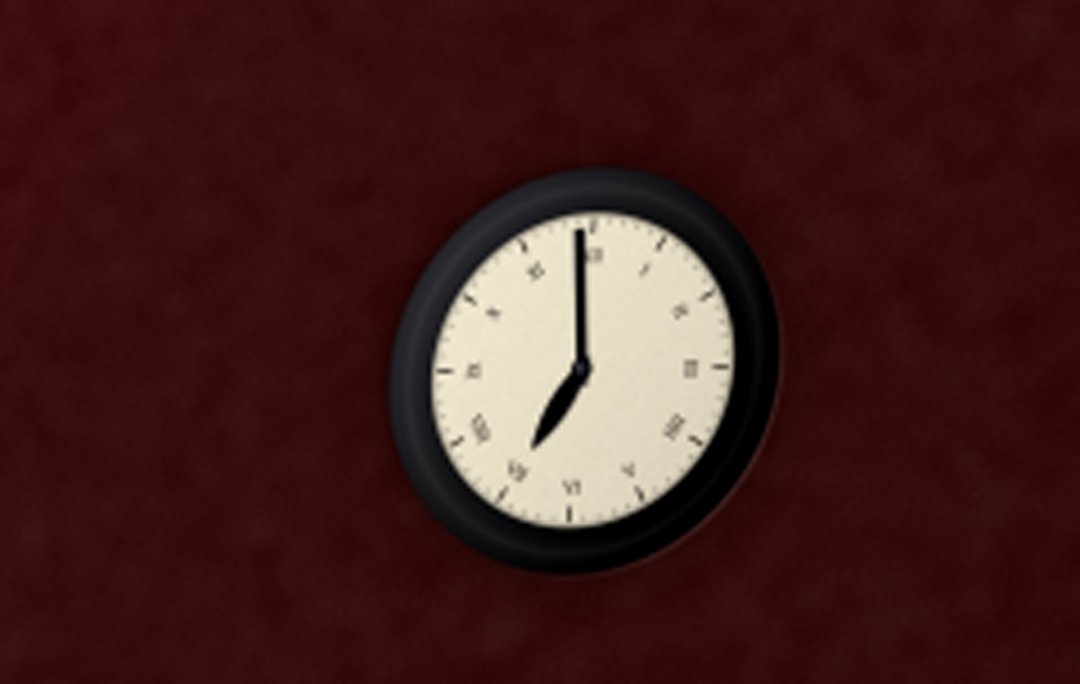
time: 6:59
